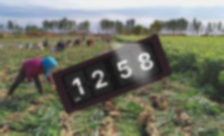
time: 12:58
